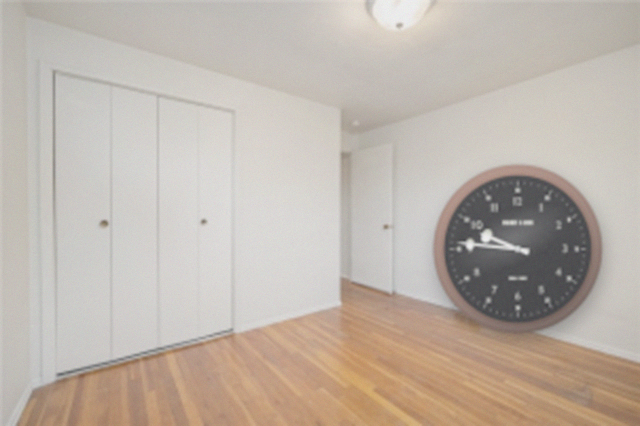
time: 9:46
